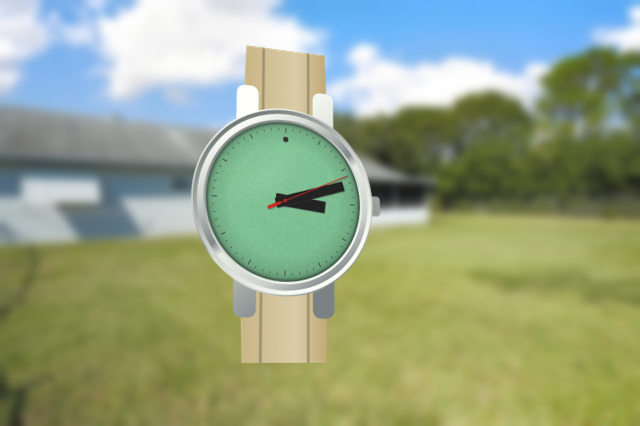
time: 3:12:11
